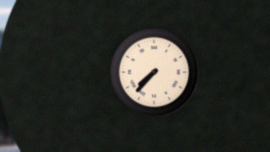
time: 7:37
